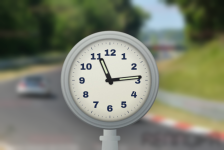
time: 11:14
